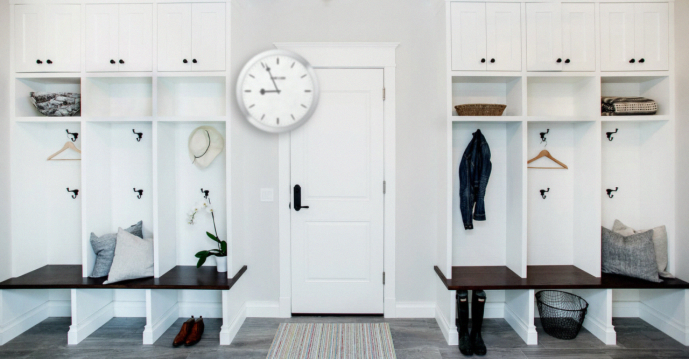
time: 8:56
